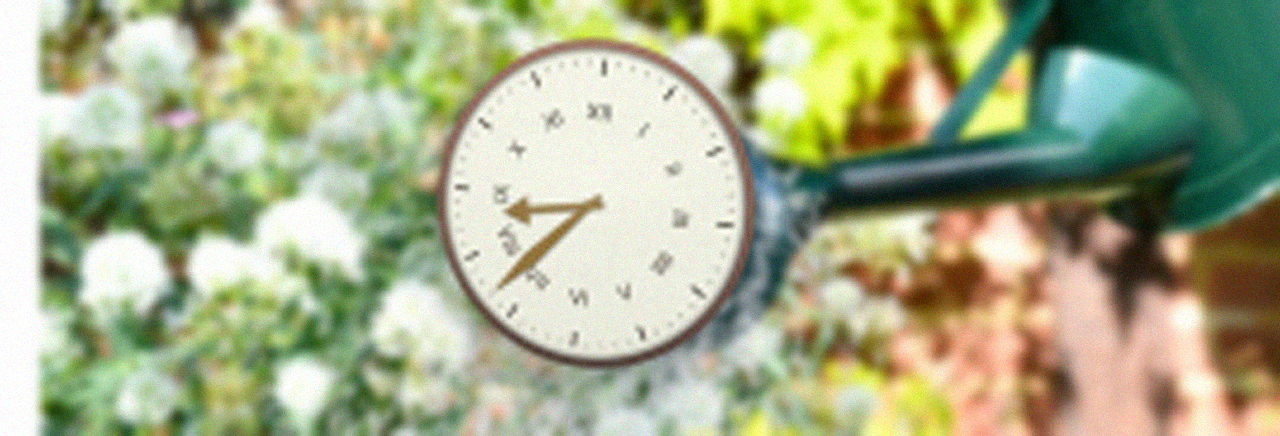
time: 8:37
